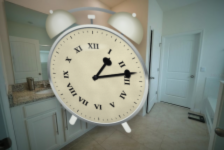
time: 1:13
